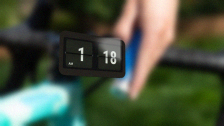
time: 1:18
